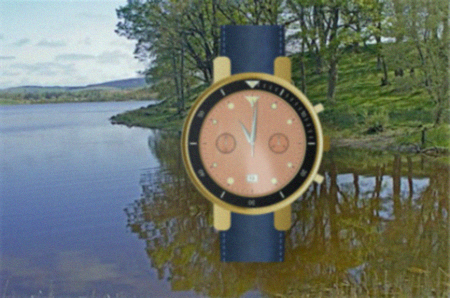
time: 11:01
